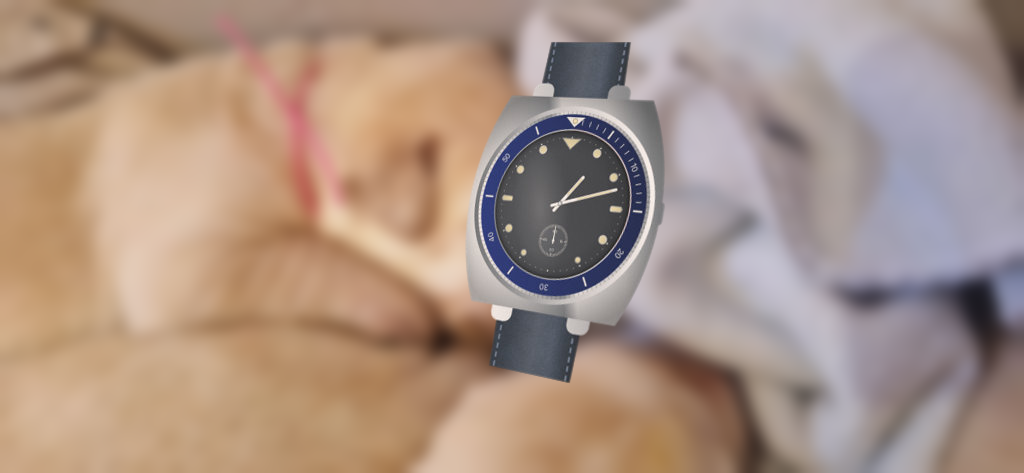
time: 1:12
